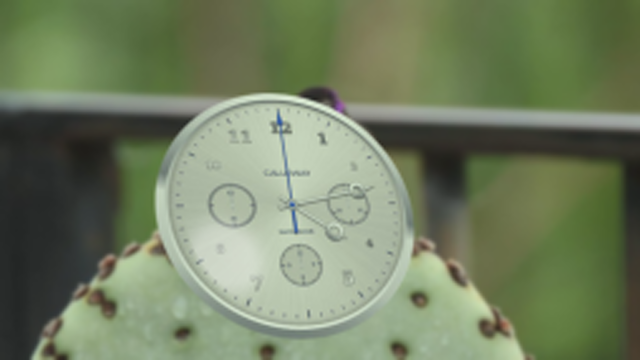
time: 4:13
